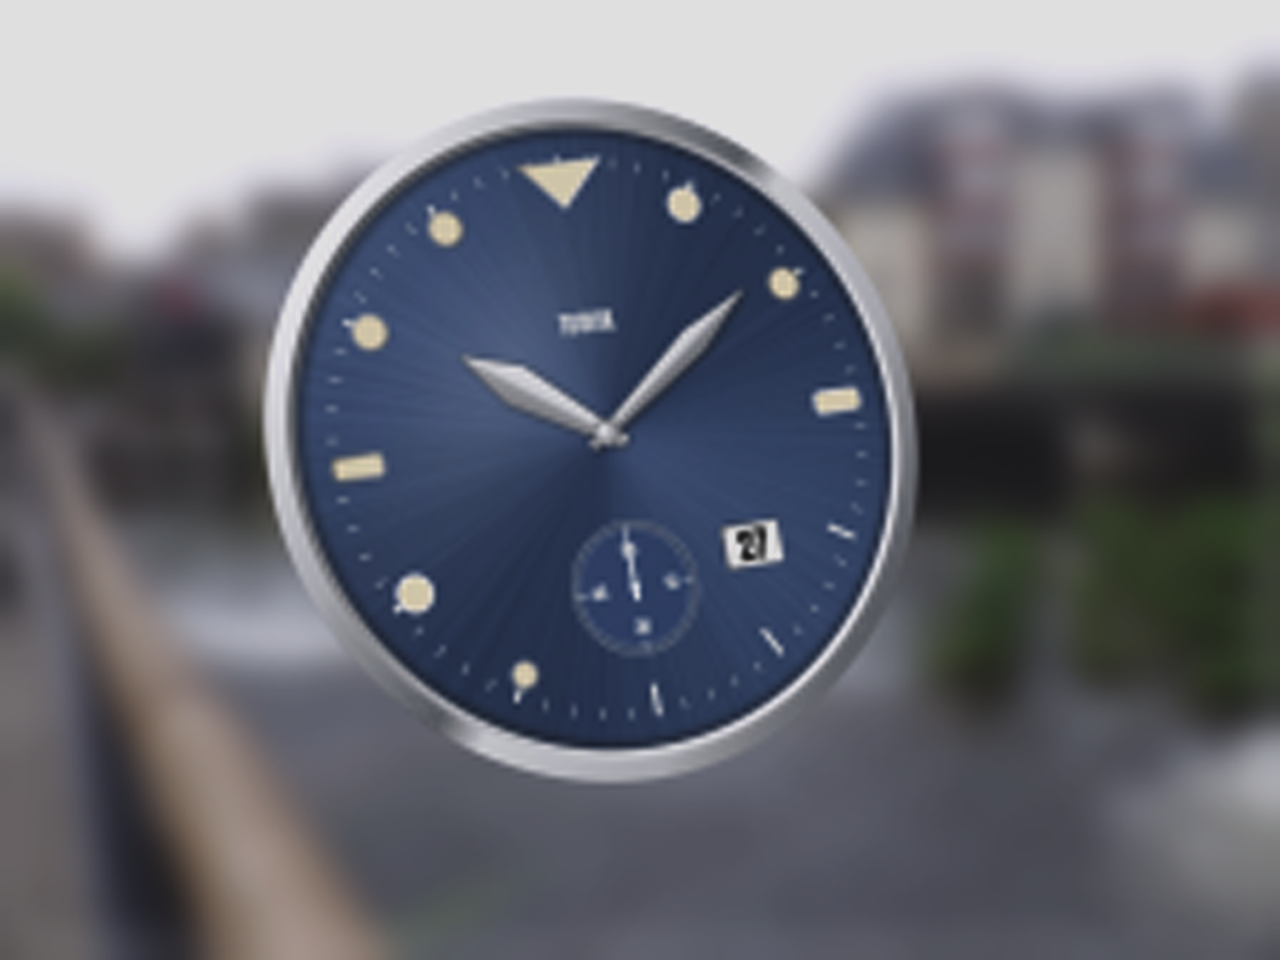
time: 10:09
